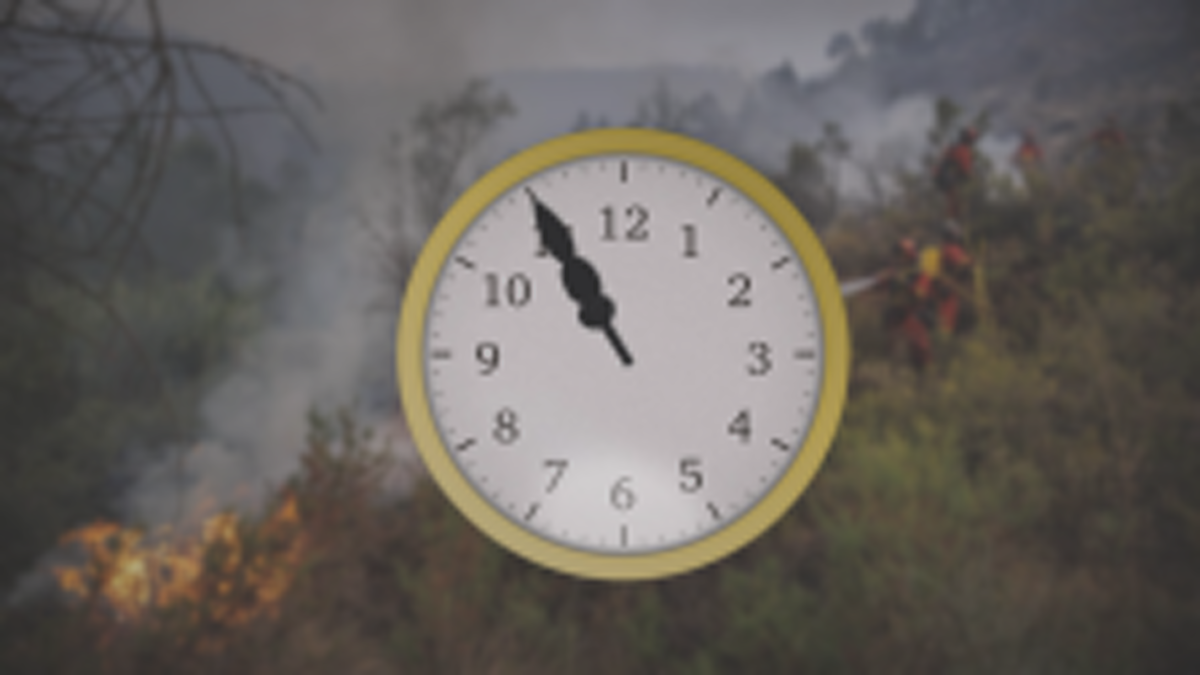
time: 10:55
